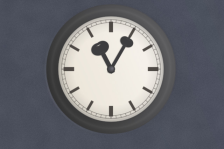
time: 11:05
